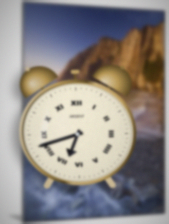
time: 6:42
